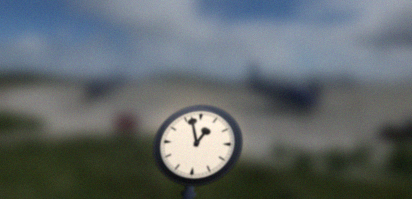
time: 12:57
